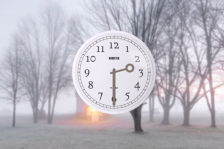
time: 2:30
